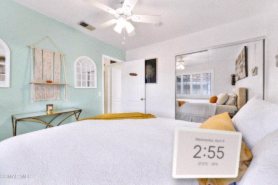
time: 2:55
